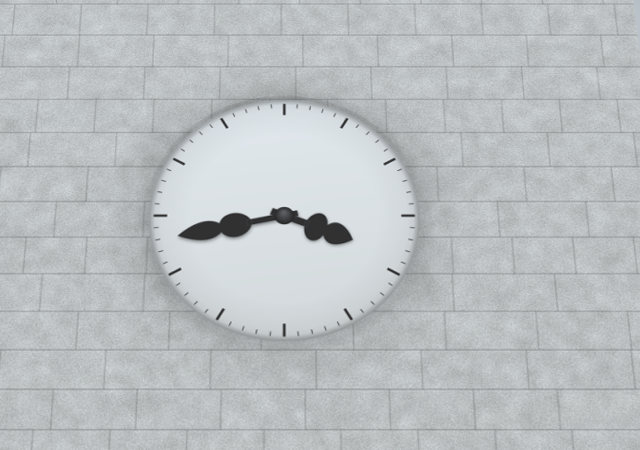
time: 3:43
